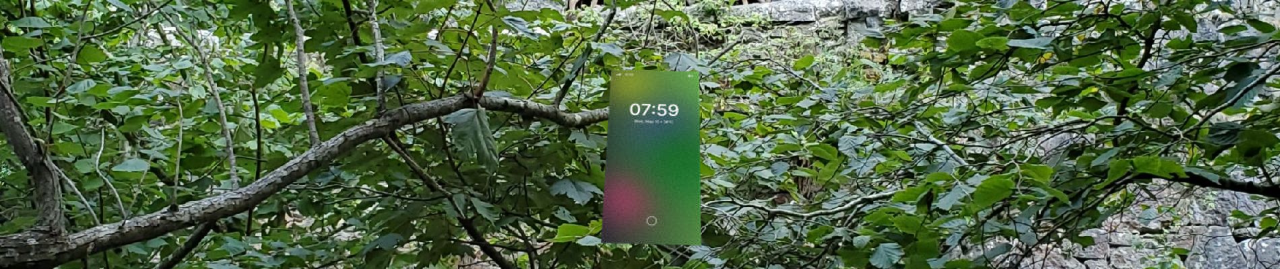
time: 7:59
